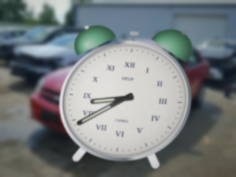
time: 8:39
